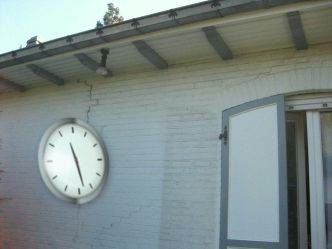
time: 11:28
